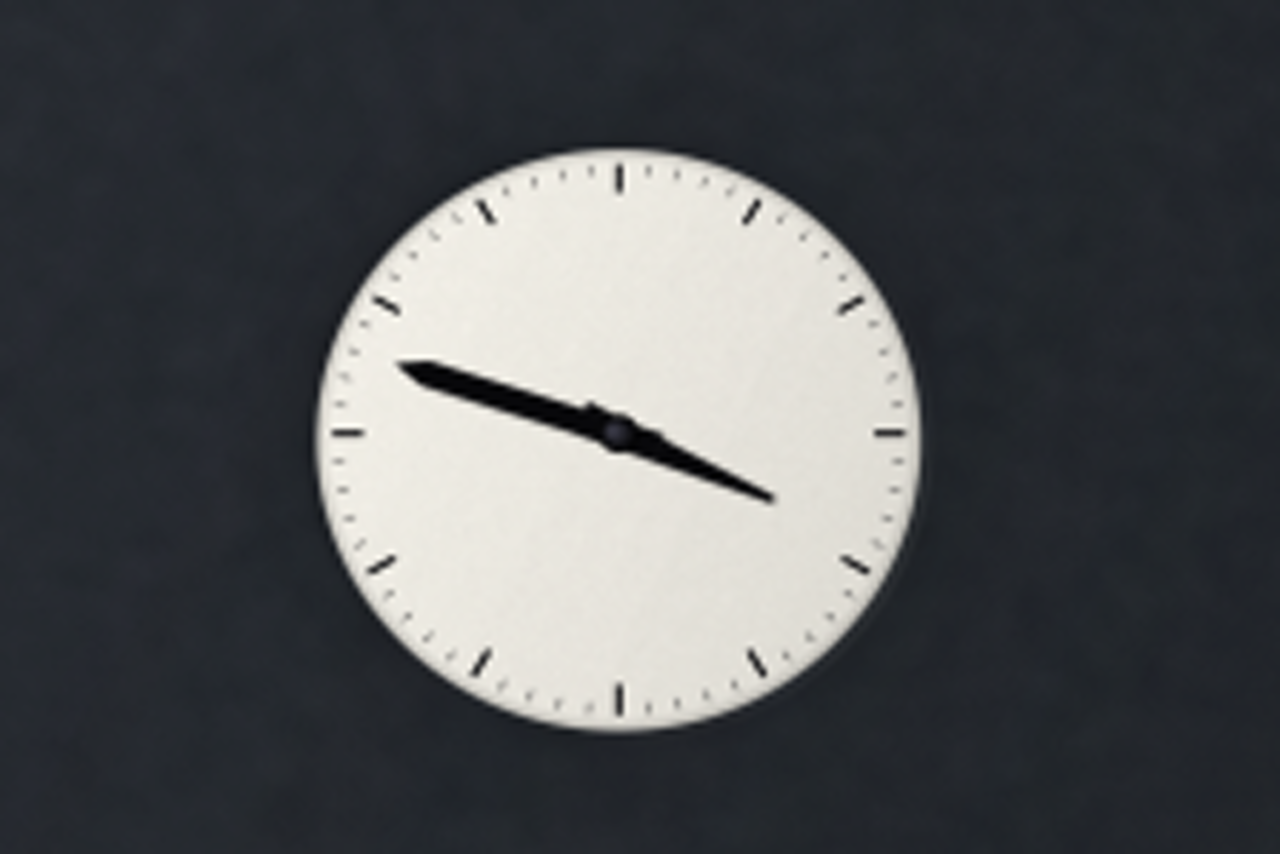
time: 3:48
